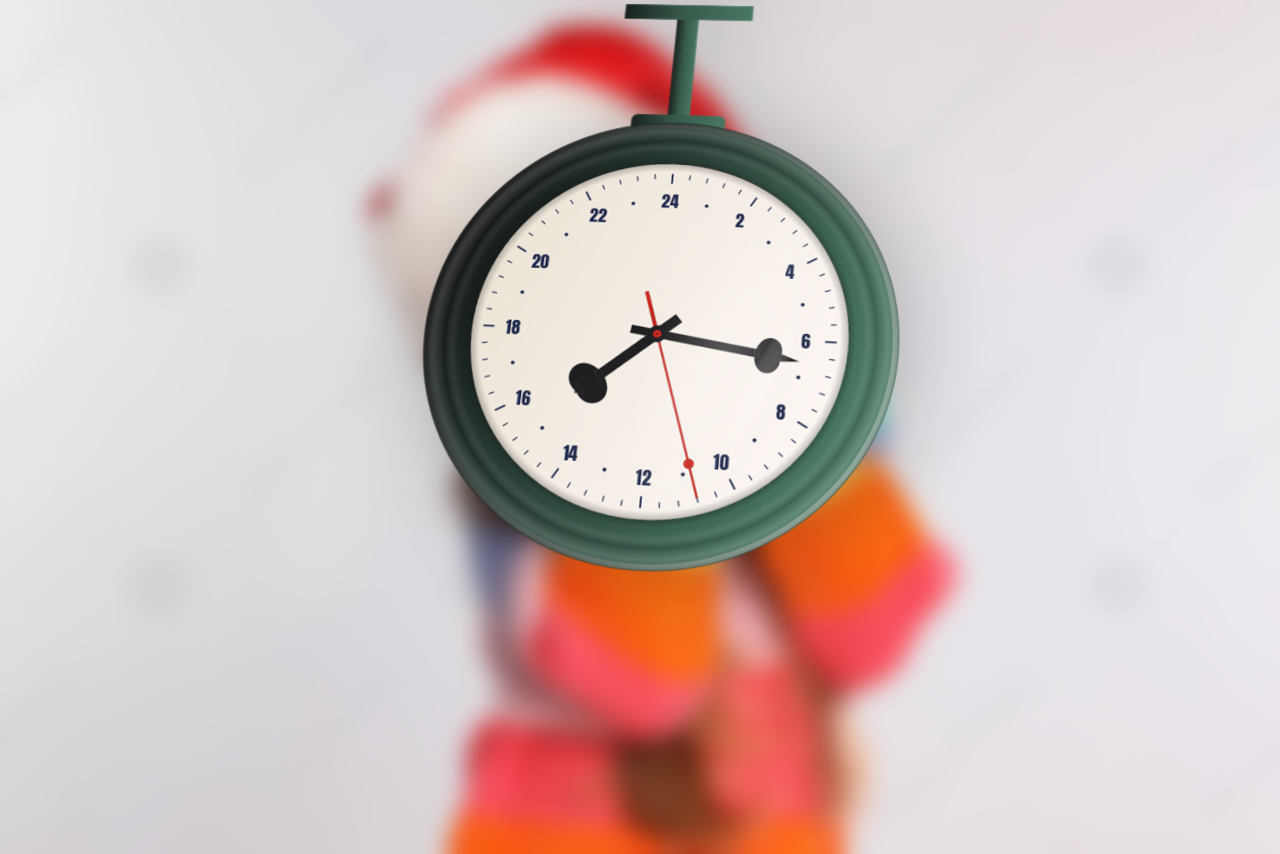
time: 15:16:27
